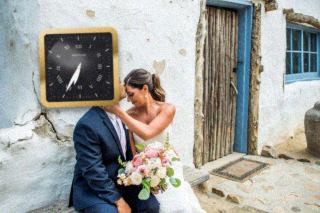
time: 6:35
